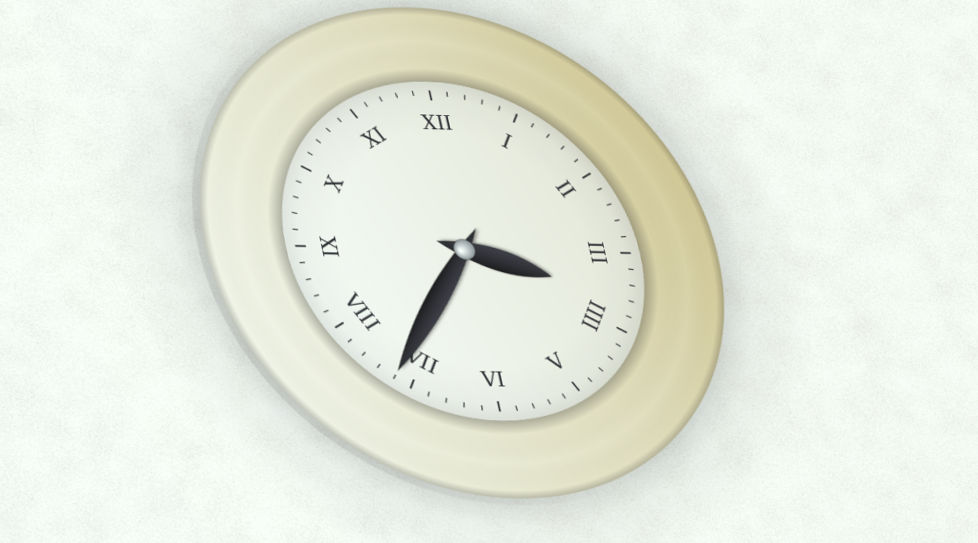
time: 3:36
